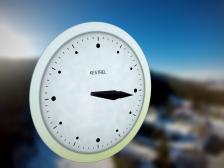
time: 3:16
